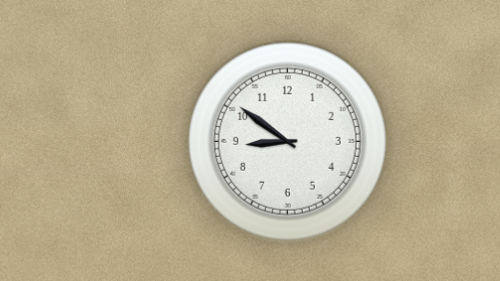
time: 8:51
